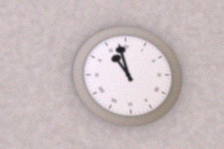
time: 10:58
